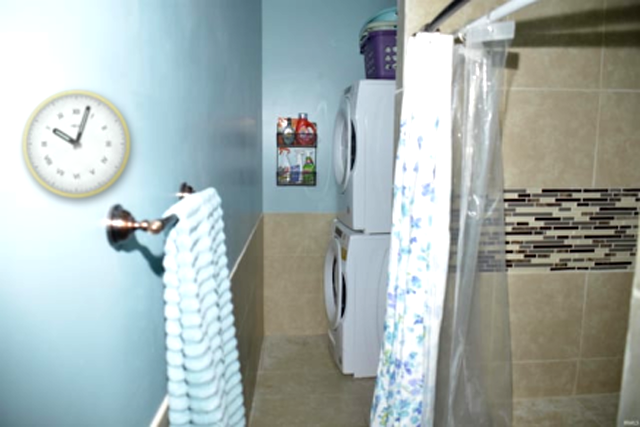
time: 10:03
